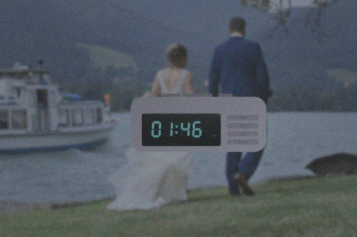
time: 1:46
